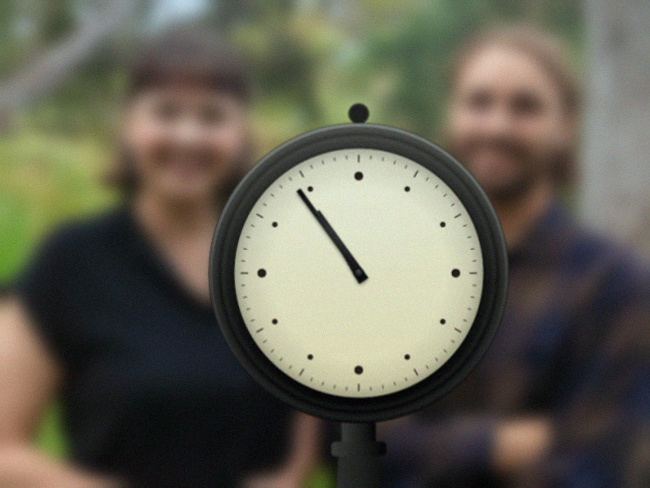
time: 10:54
